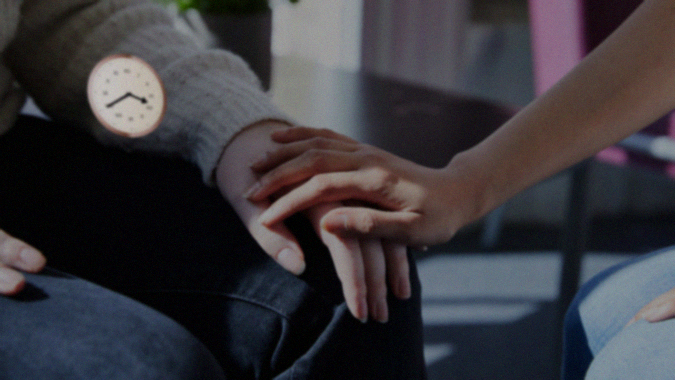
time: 3:40
